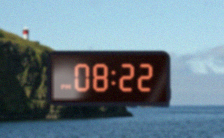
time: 8:22
